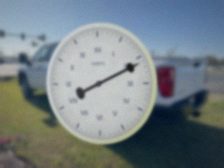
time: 8:11
